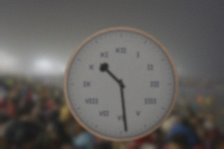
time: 10:29
